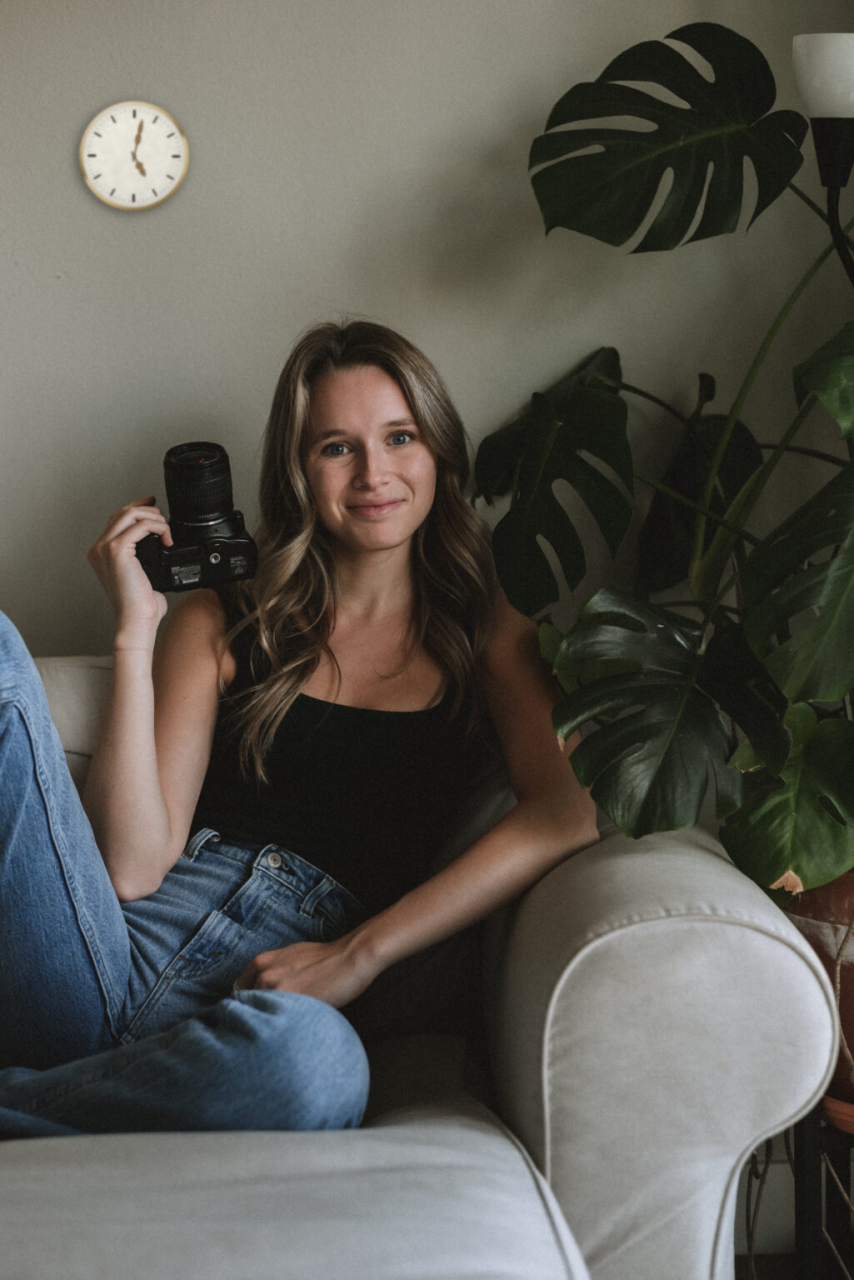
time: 5:02
